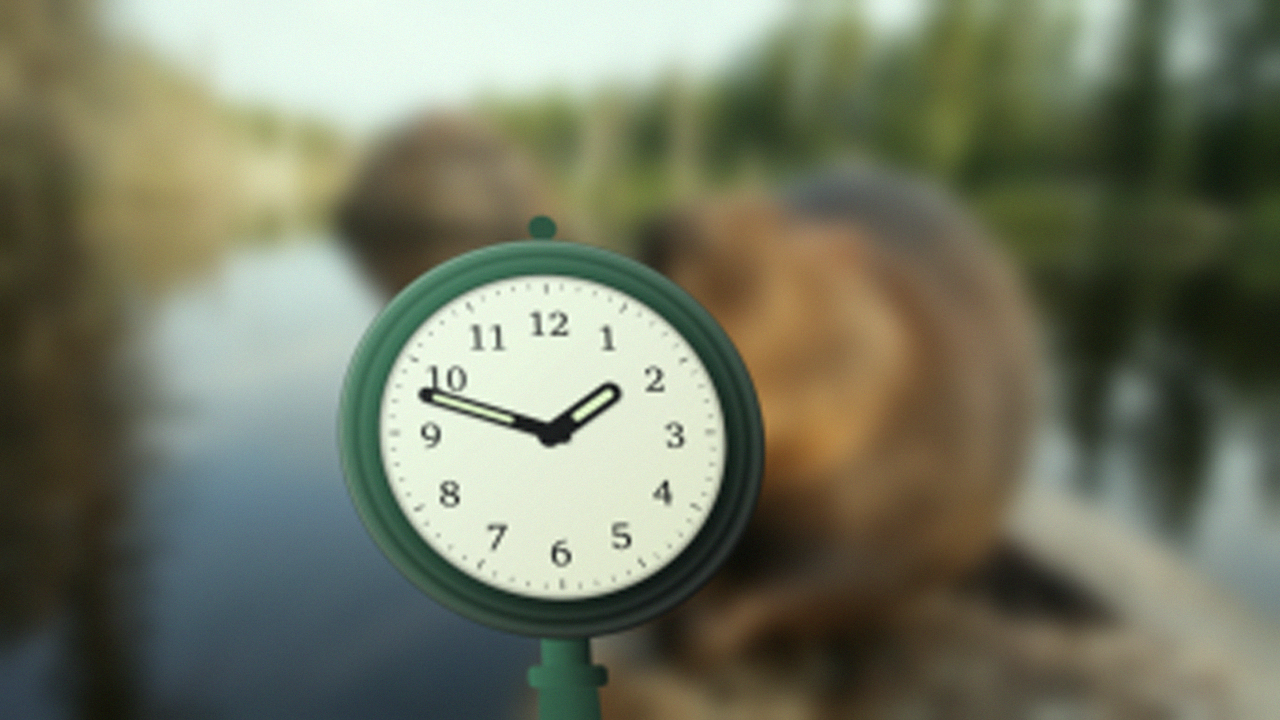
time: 1:48
